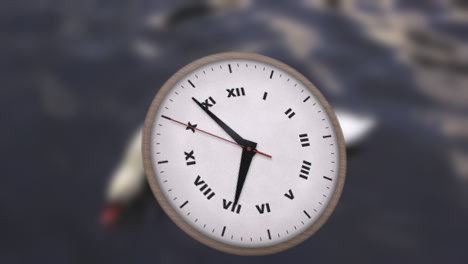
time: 6:53:50
